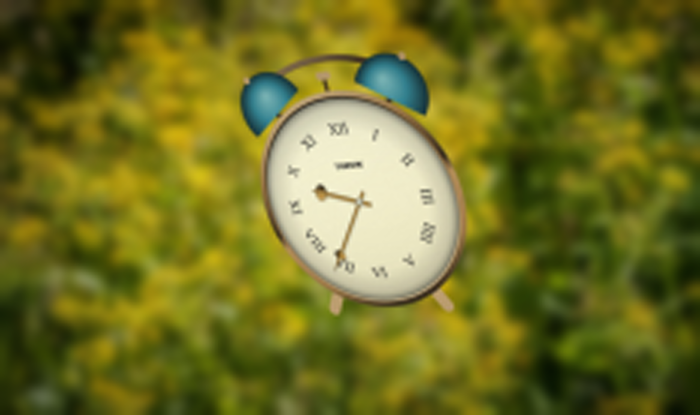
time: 9:36
